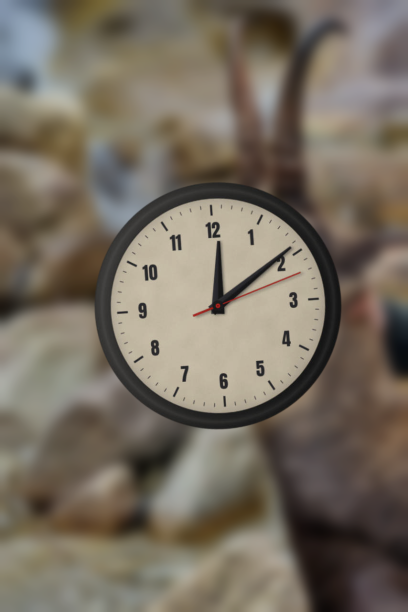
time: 12:09:12
